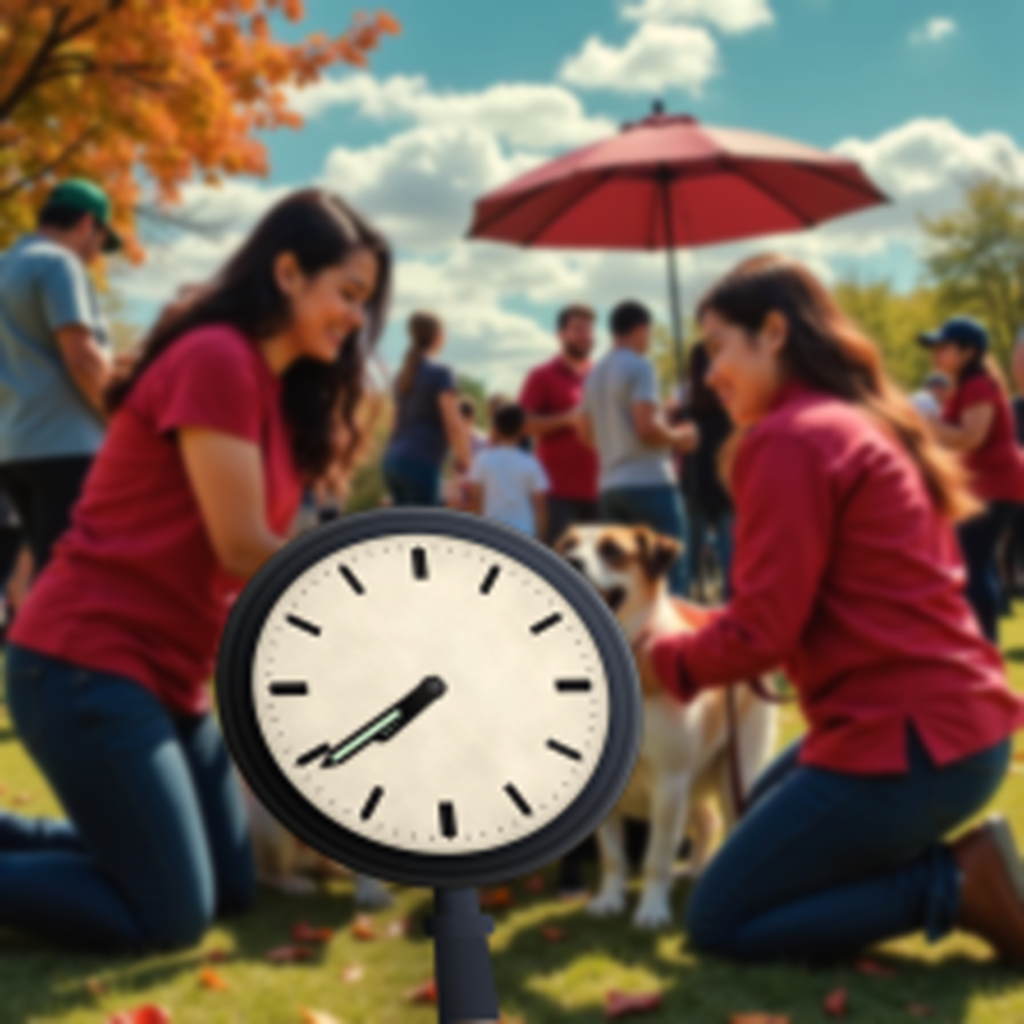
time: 7:39
